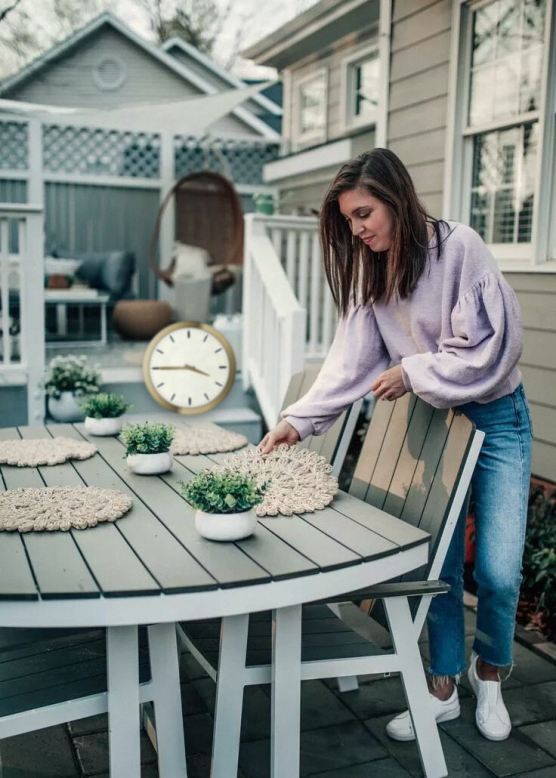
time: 3:45
